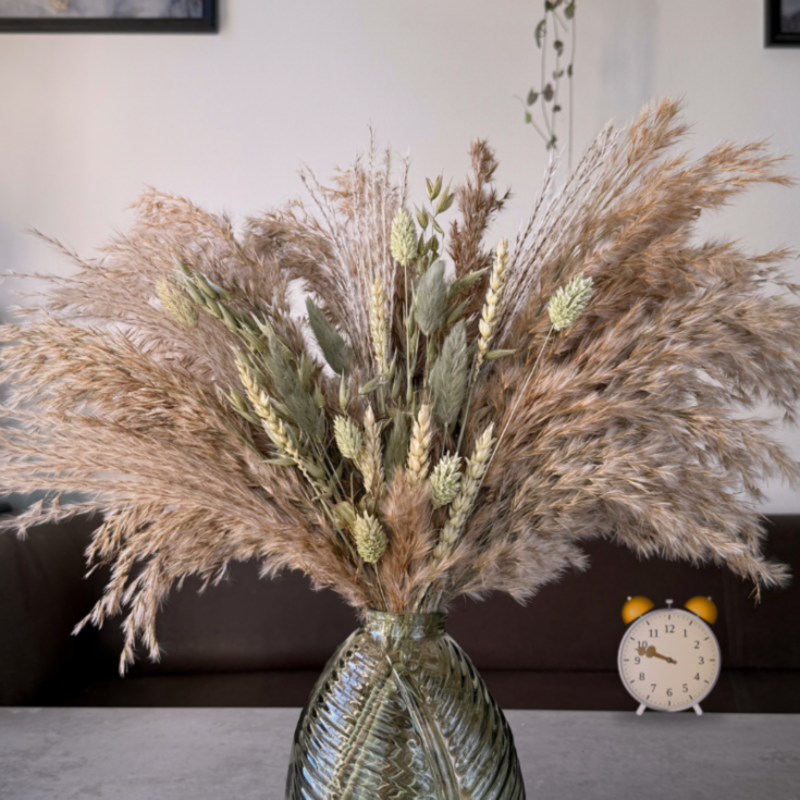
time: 9:48
